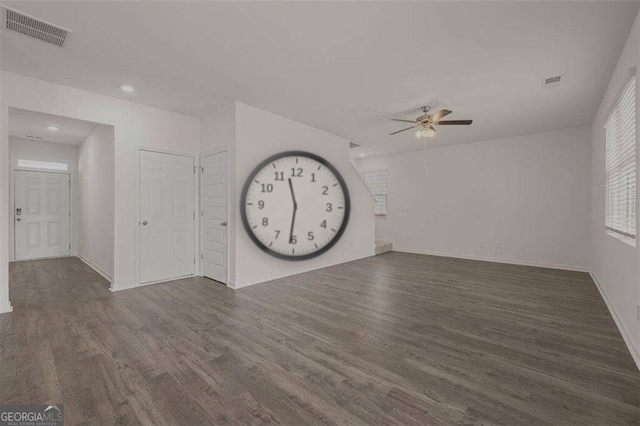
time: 11:31
